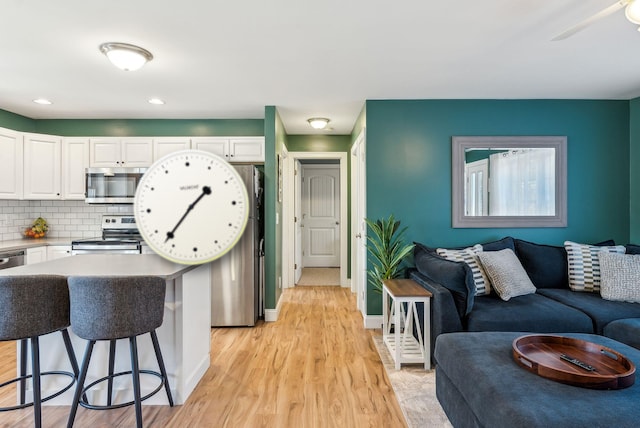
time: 1:37
